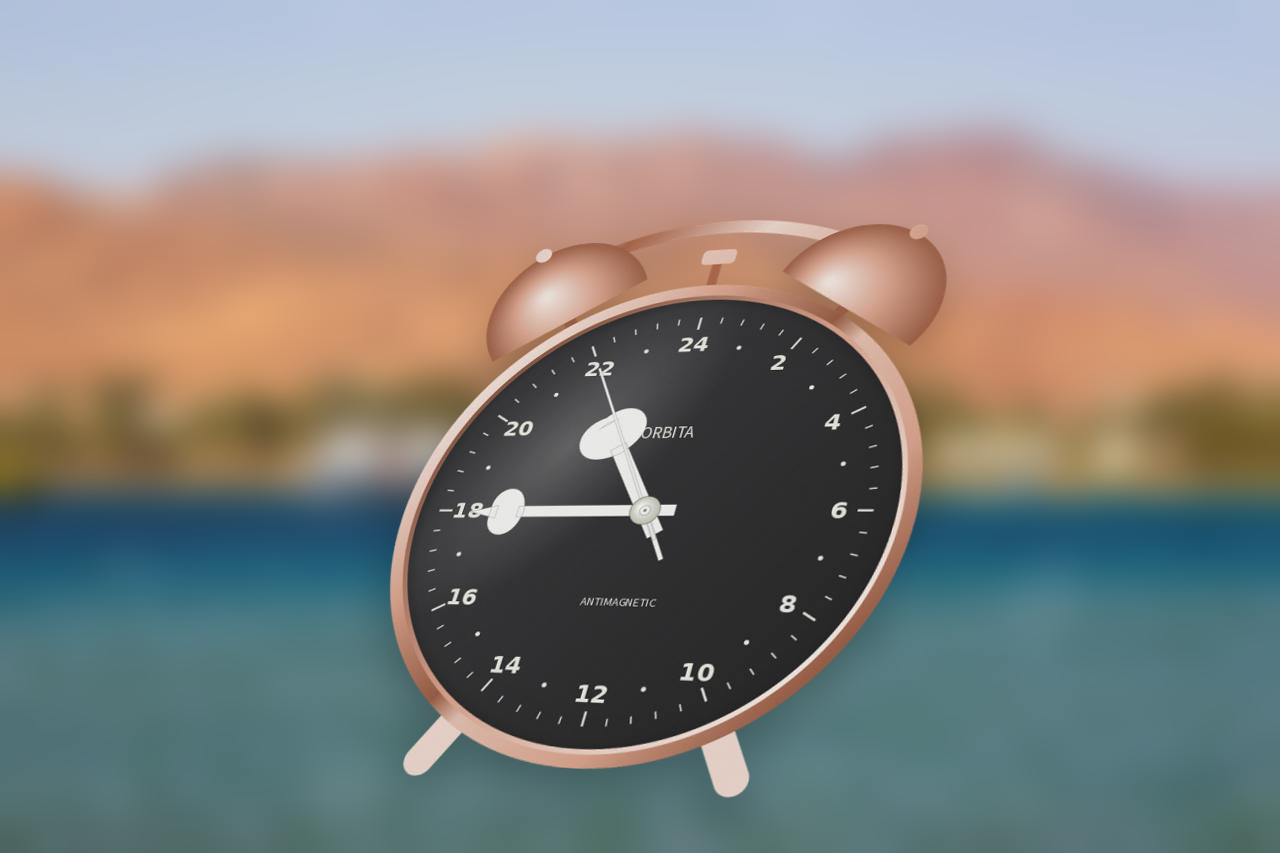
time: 21:44:55
